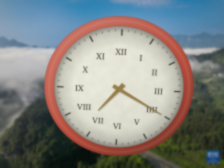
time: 7:20
